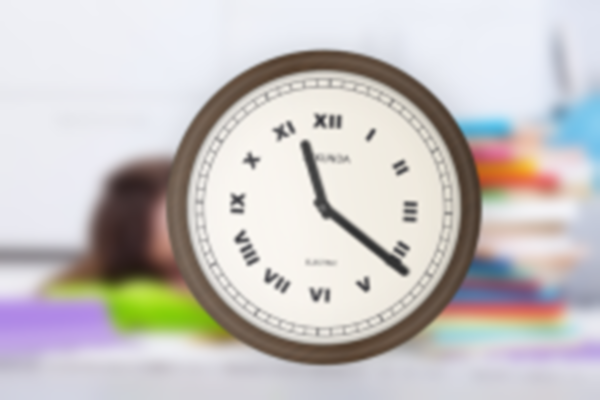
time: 11:21
